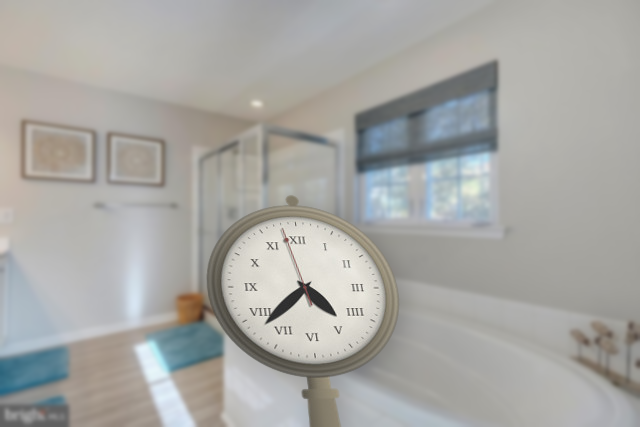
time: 4:37:58
